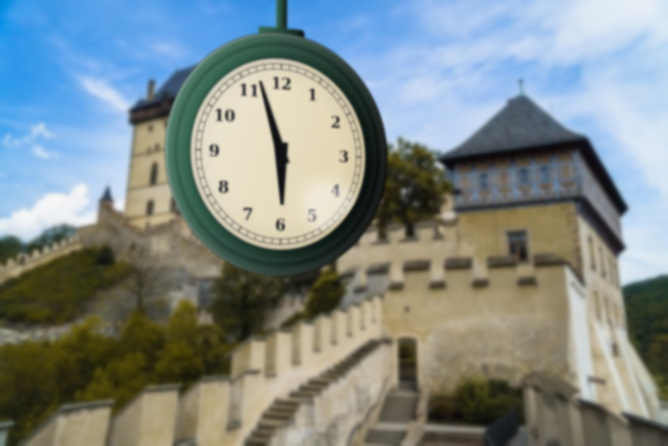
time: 5:57
